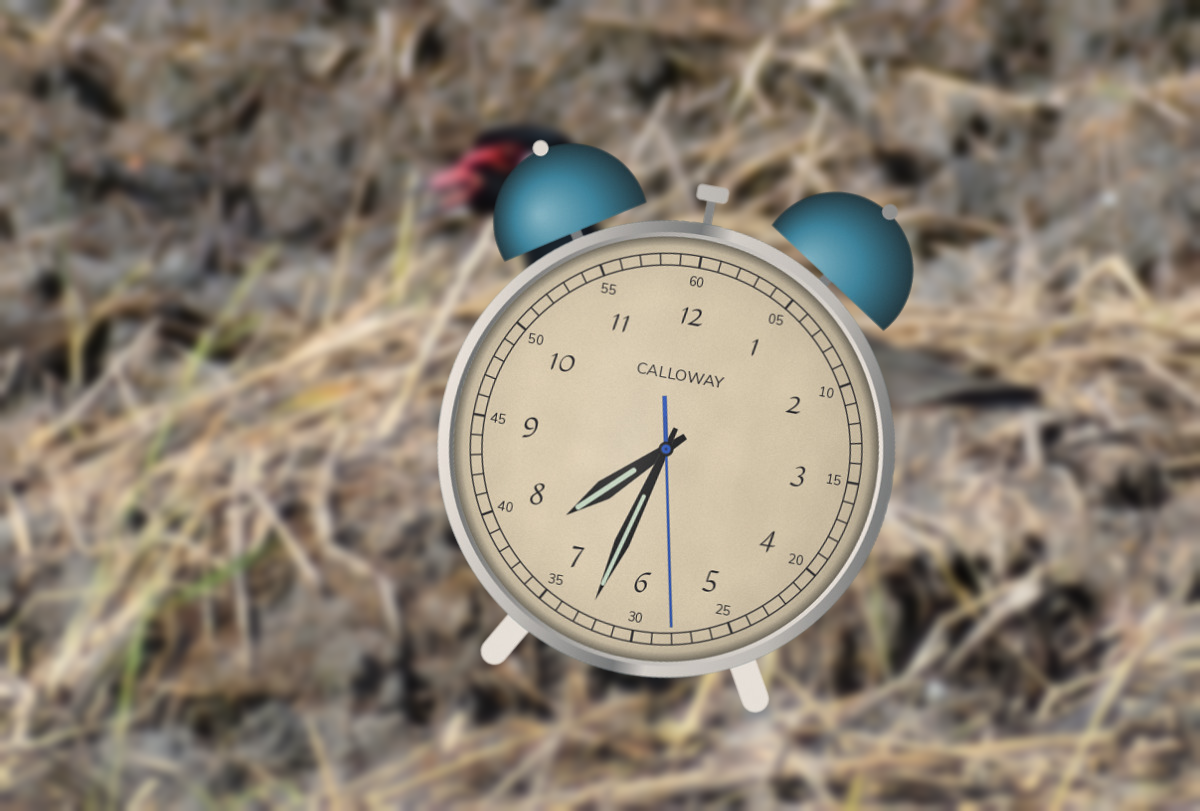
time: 7:32:28
